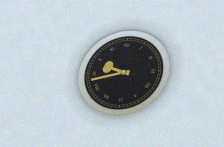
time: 9:43
